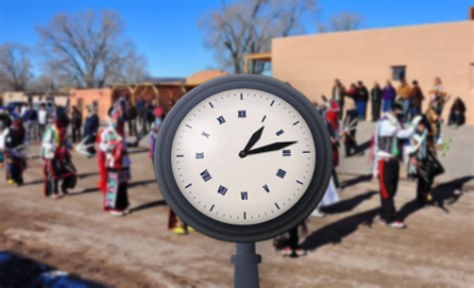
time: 1:13
